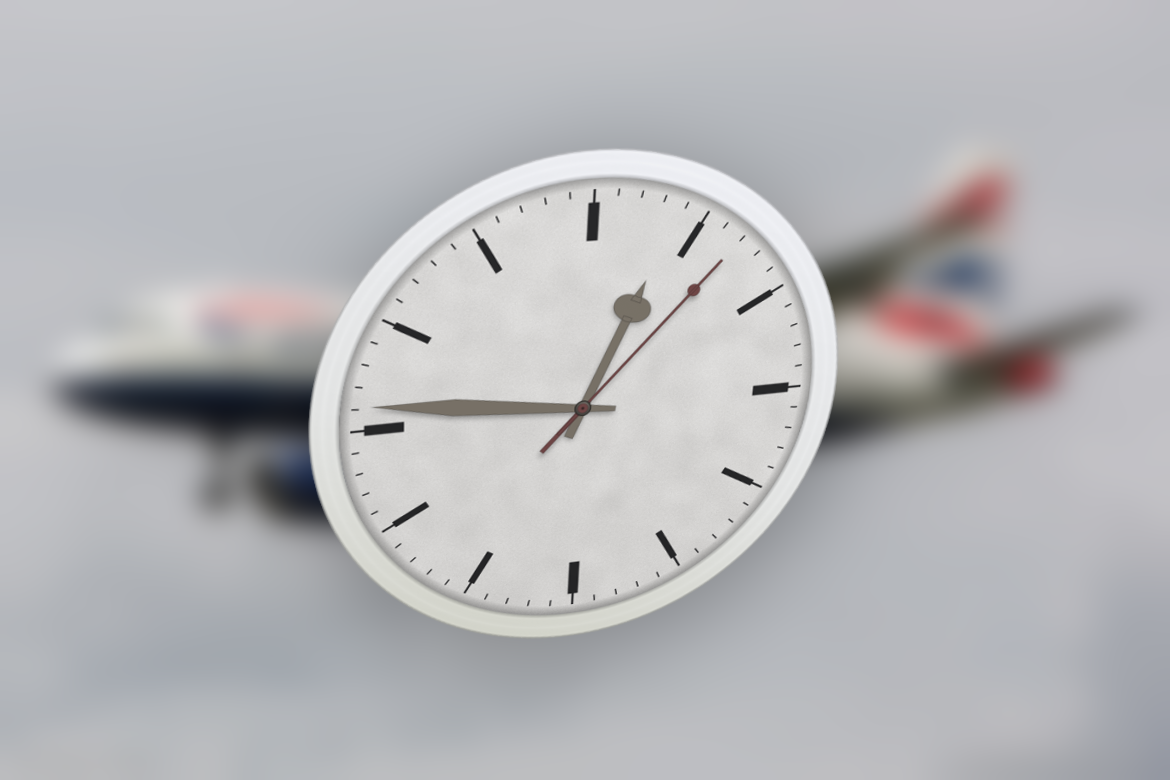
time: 12:46:07
